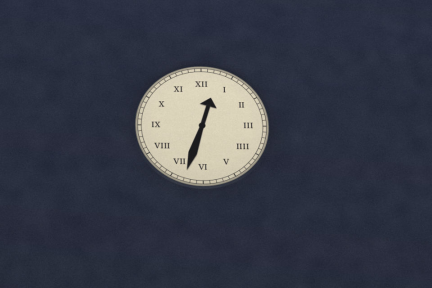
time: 12:33
